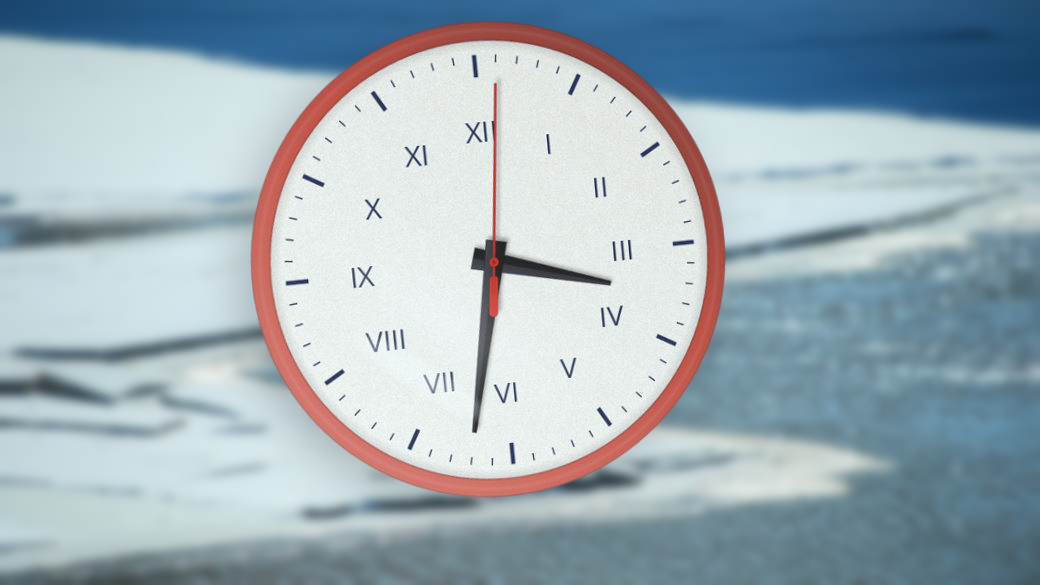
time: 3:32:01
